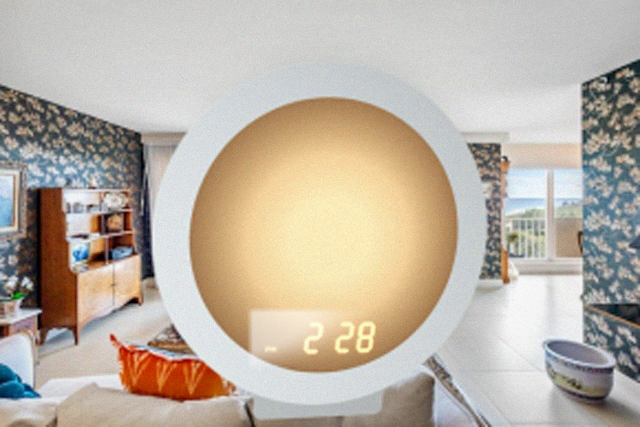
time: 2:28
